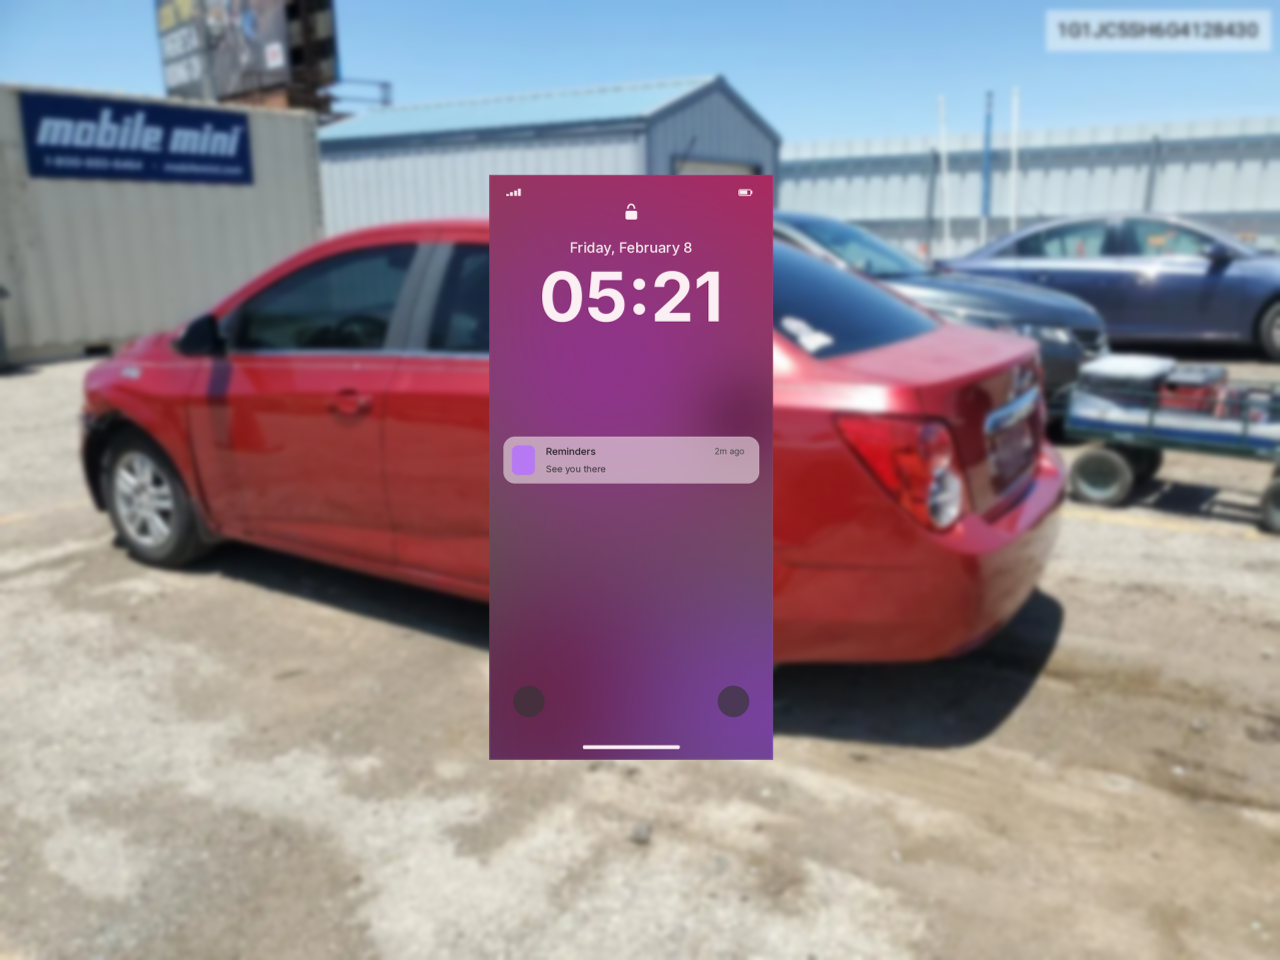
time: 5:21
